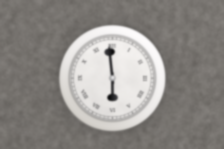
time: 5:59
